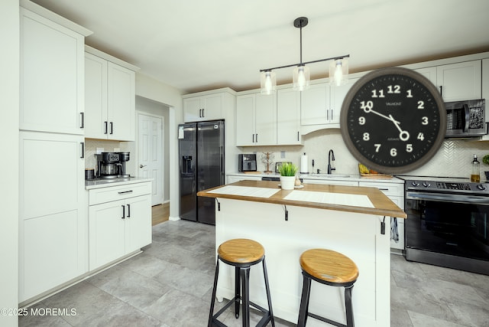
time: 4:49
